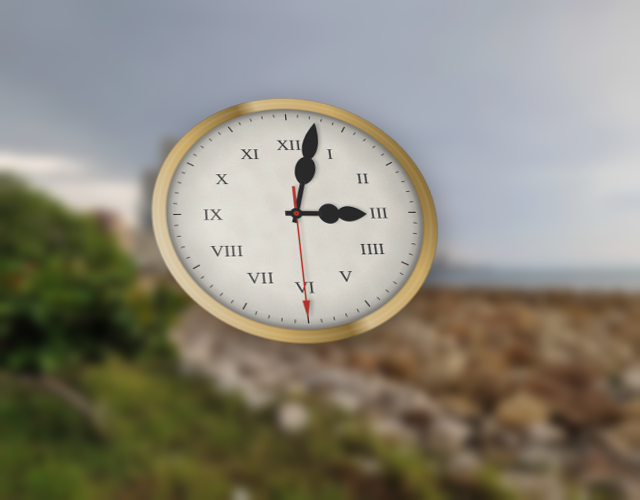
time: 3:02:30
